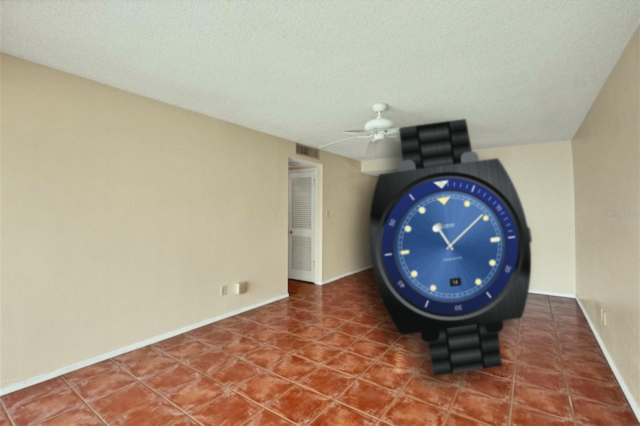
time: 11:09
